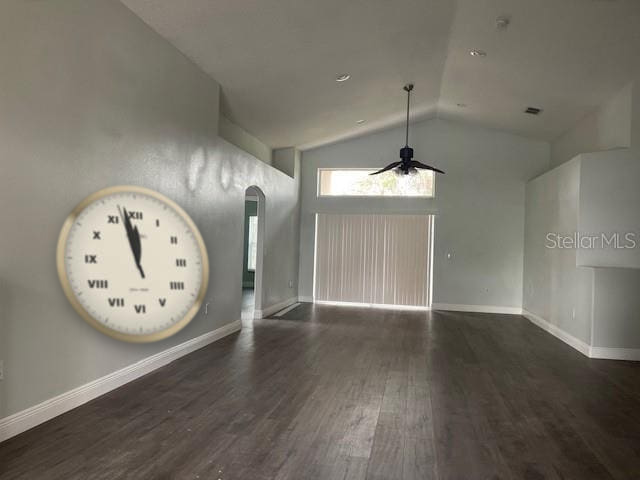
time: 11:57:57
